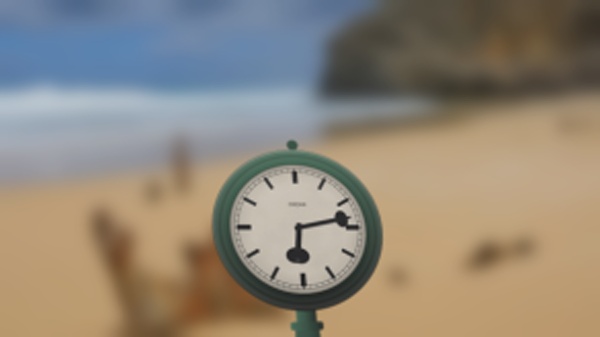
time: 6:13
